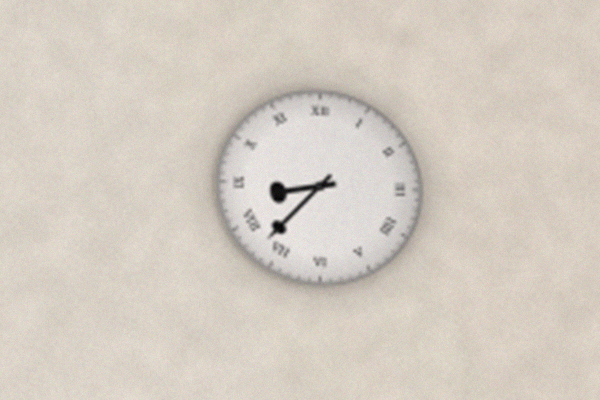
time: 8:37
